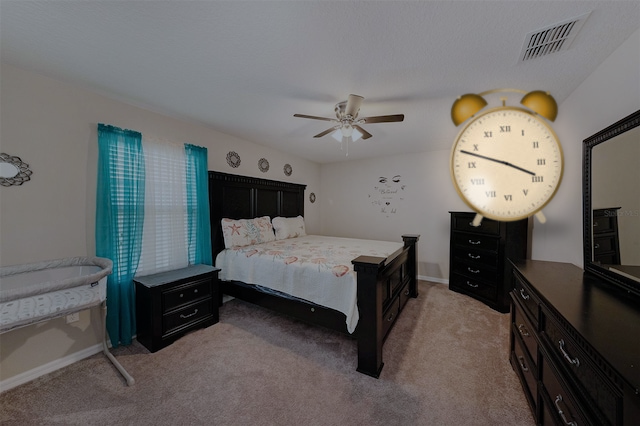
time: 3:48
